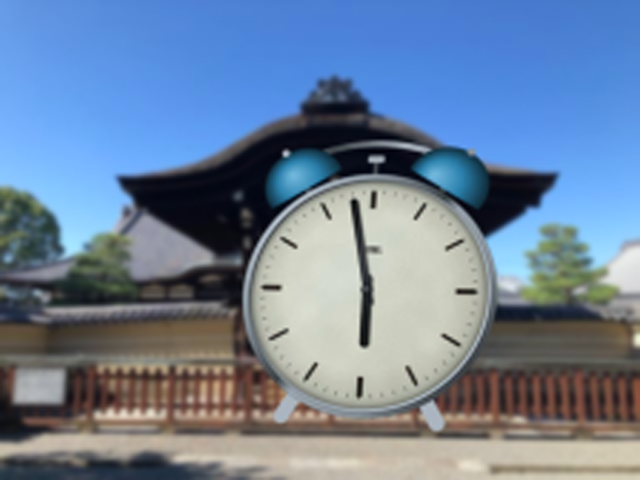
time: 5:58
